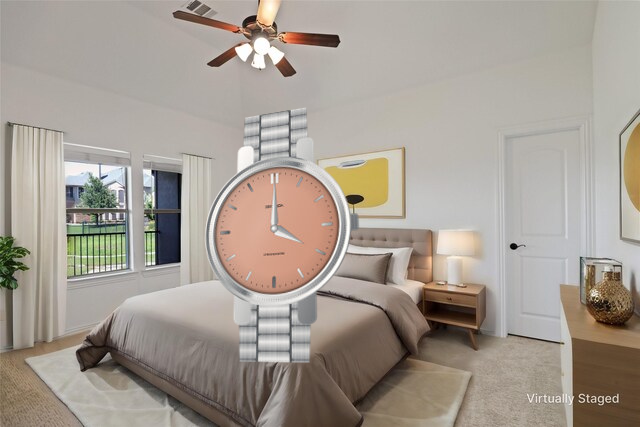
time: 4:00
